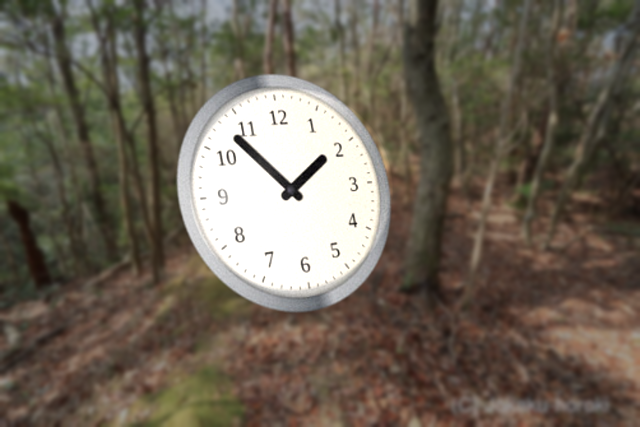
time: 1:53
